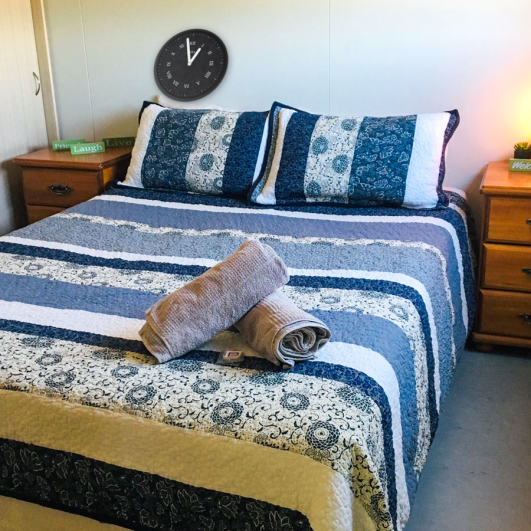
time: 12:58
